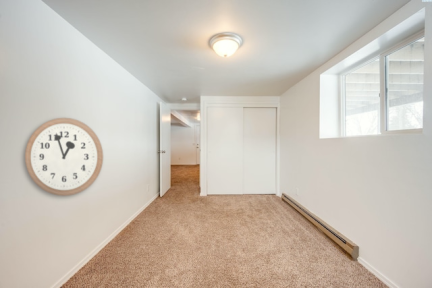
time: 12:57
